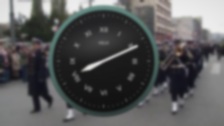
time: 8:11
